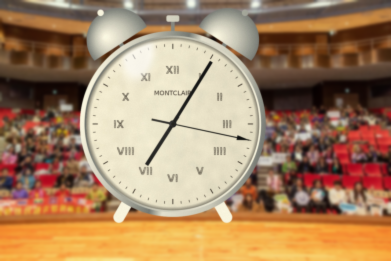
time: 7:05:17
